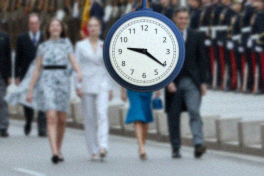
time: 9:21
